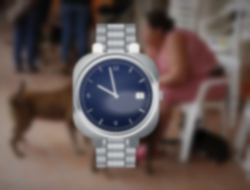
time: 9:58
